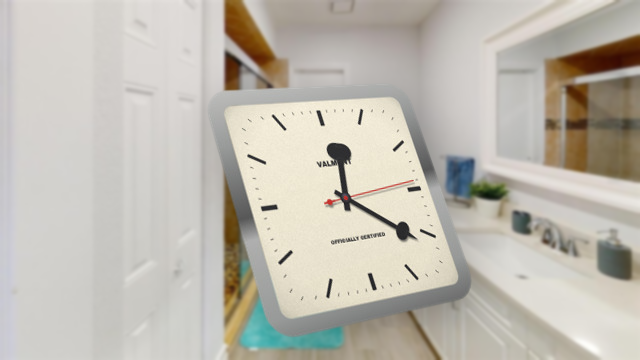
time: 12:21:14
